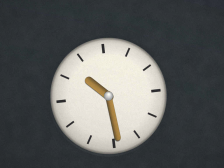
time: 10:29
